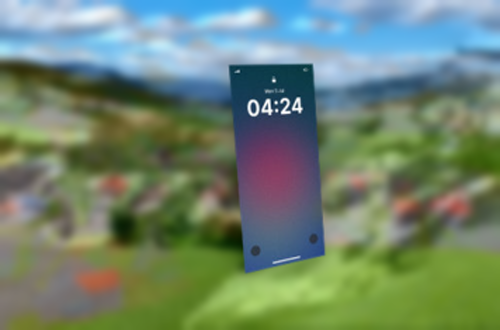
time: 4:24
